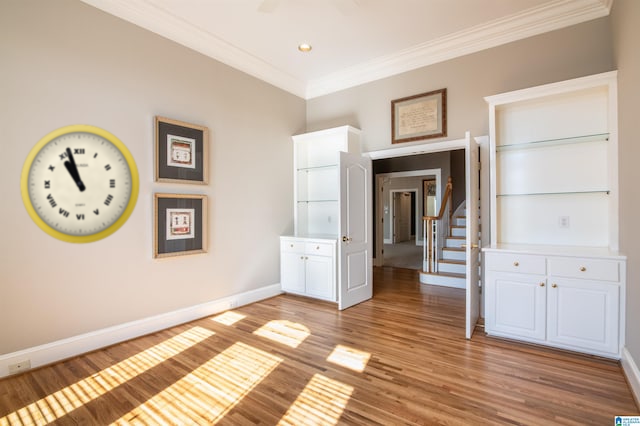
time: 10:57
